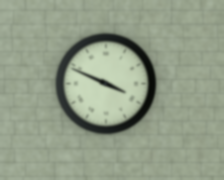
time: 3:49
